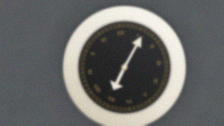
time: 7:06
